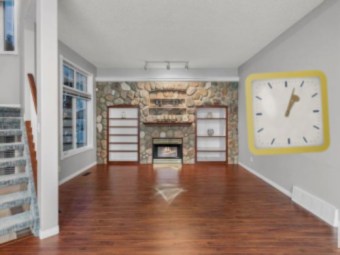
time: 1:03
